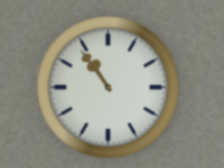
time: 10:54
